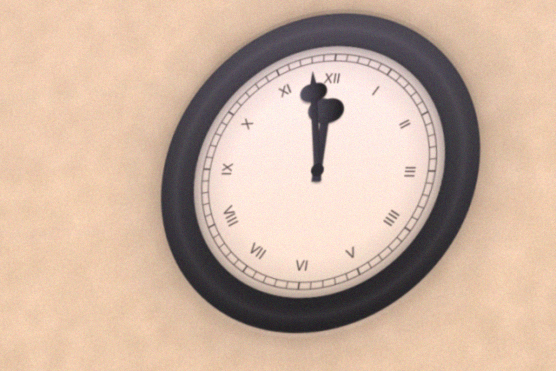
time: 11:58
